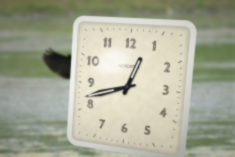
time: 12:42
